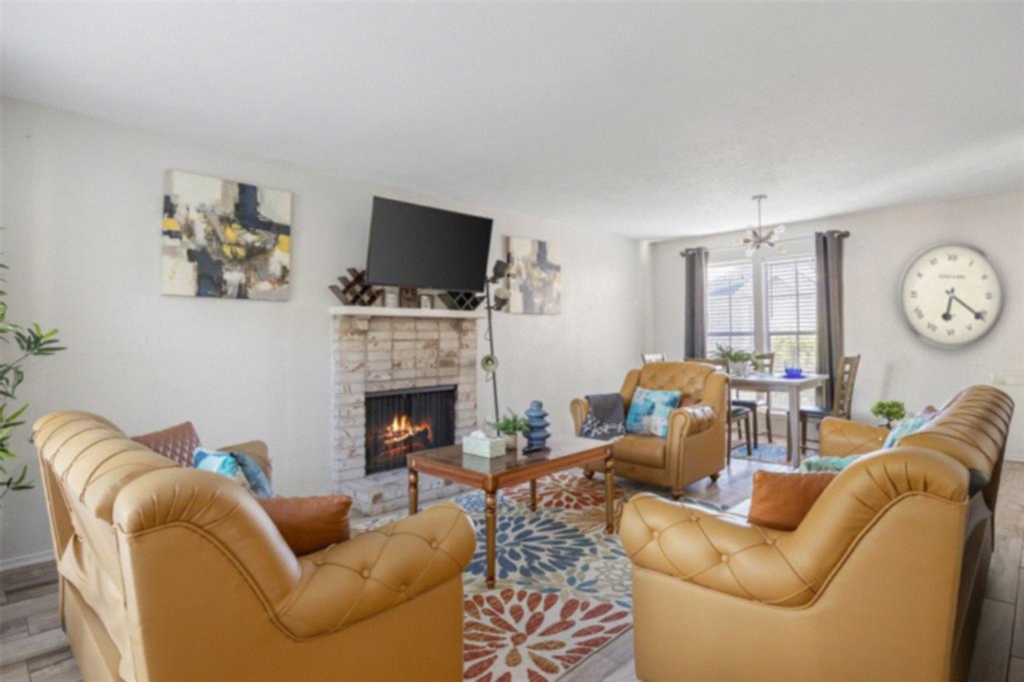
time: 6:21
